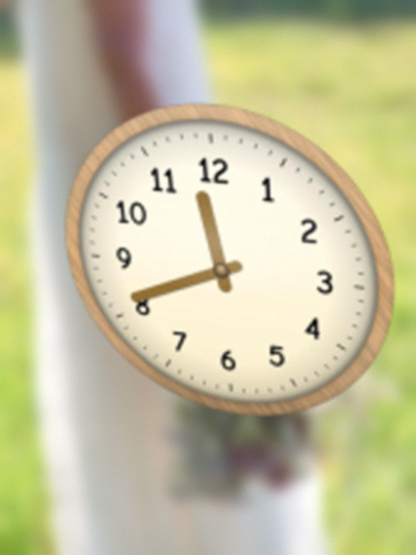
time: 11:41
